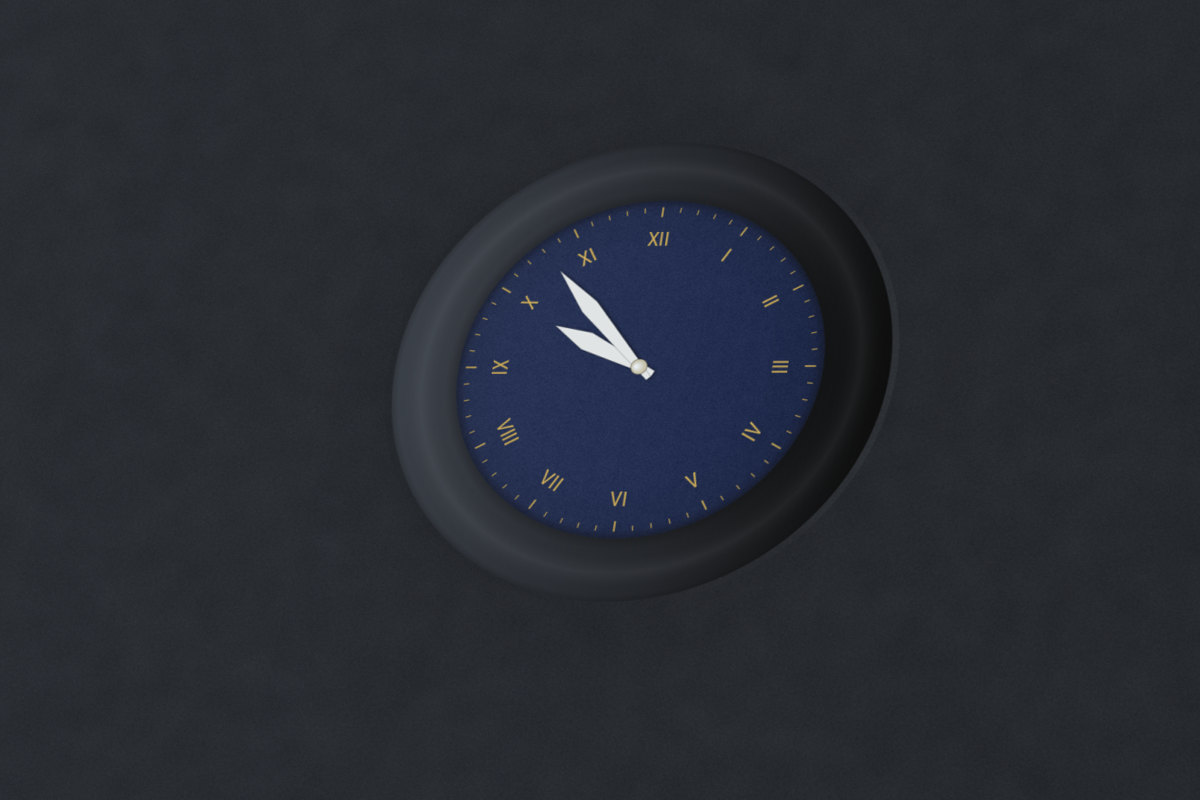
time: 9:53
